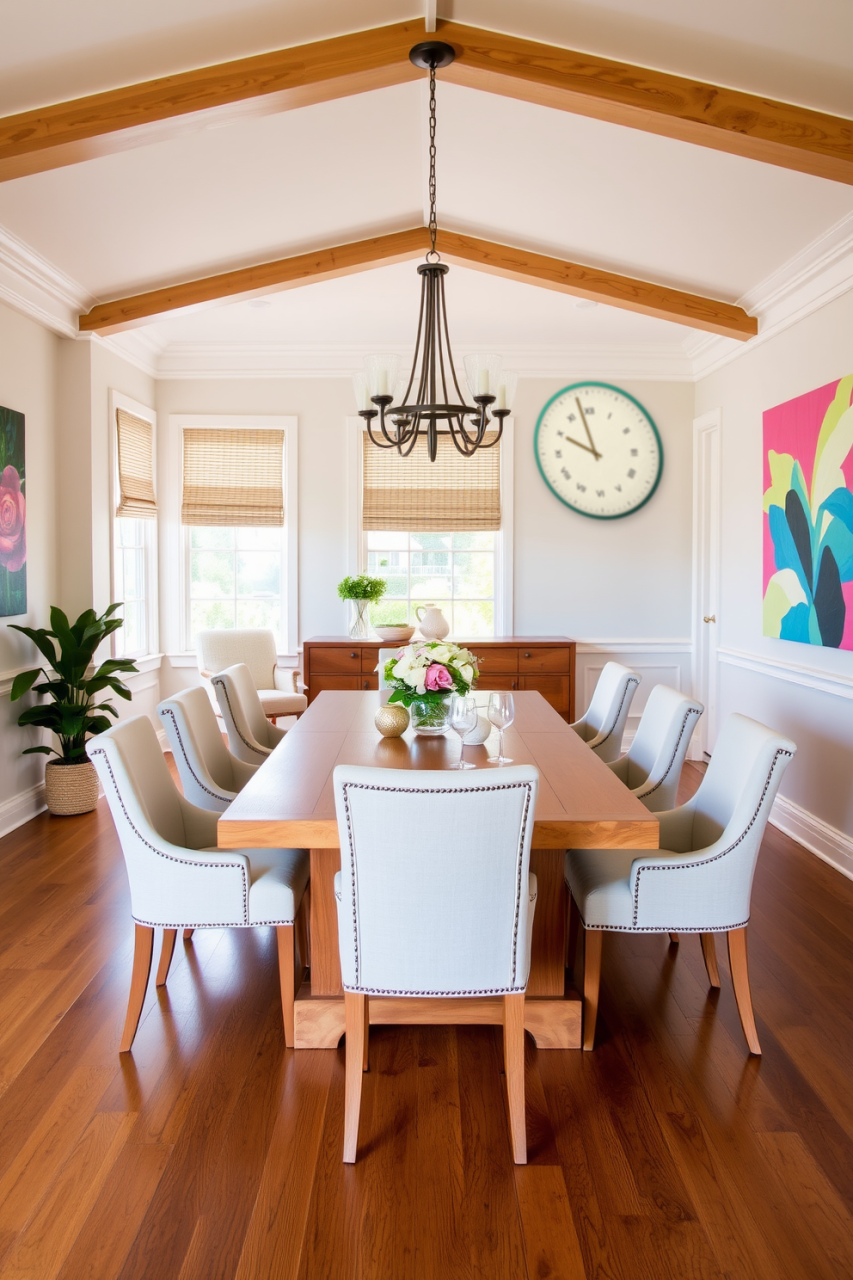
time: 9:58
